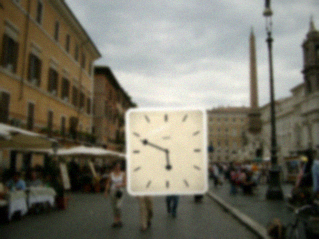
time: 5:49
